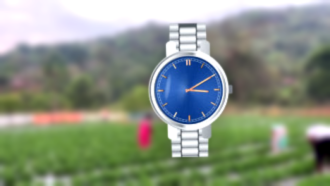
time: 3:10
